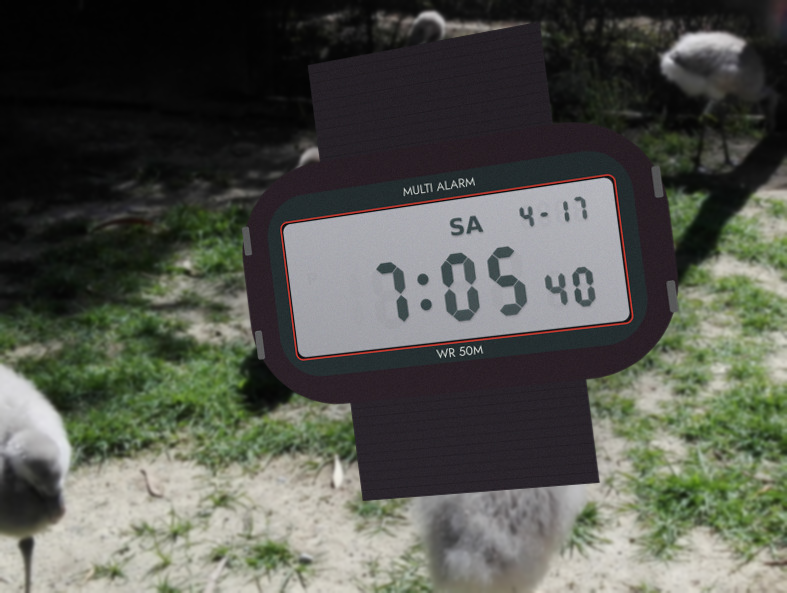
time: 7:05:40
